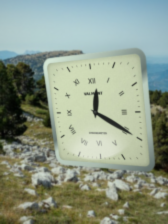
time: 12:20
